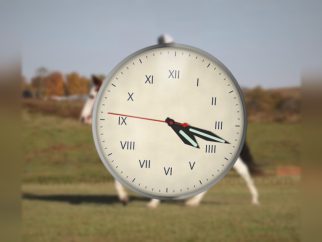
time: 4:17:46
